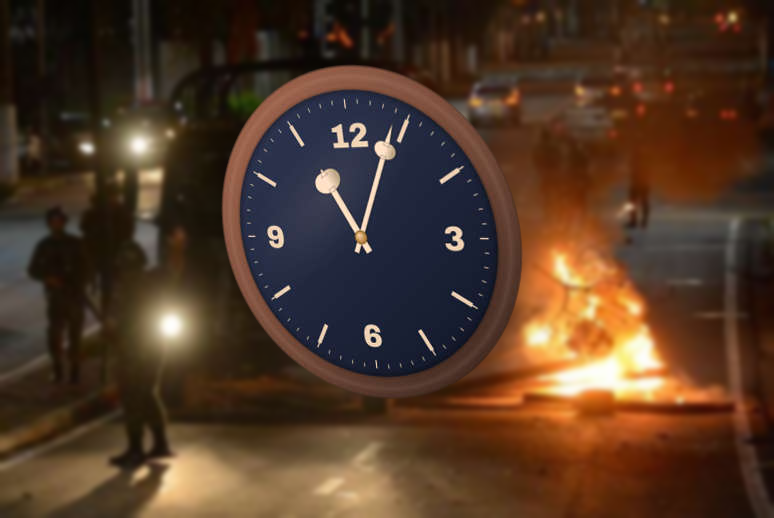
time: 11:04
